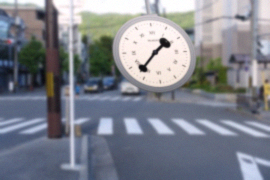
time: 1:37
